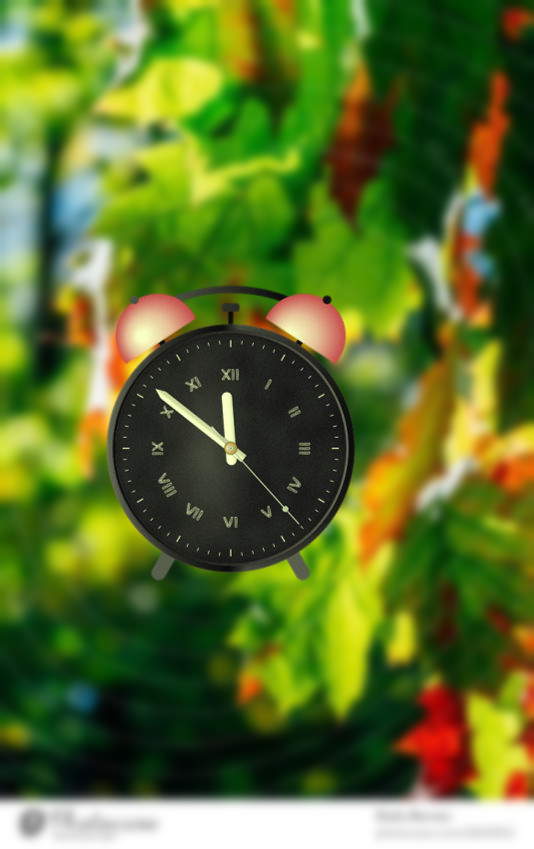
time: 11:51:23
